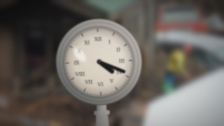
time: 4:19
